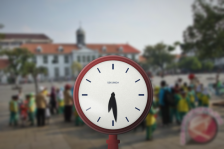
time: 6:29
